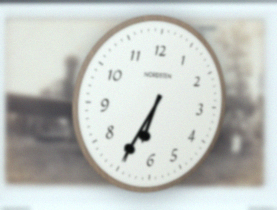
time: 6:35
